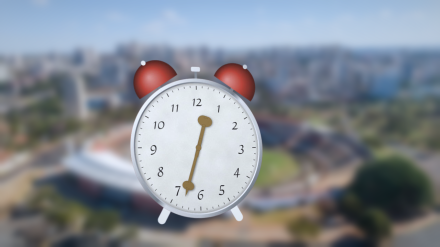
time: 12:33
